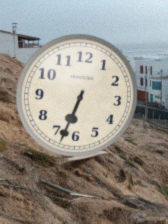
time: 6:33
